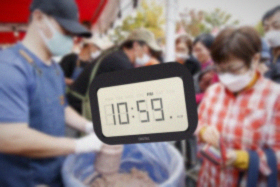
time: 10:59
